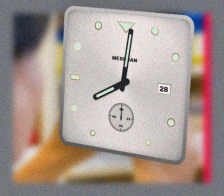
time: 8:01
